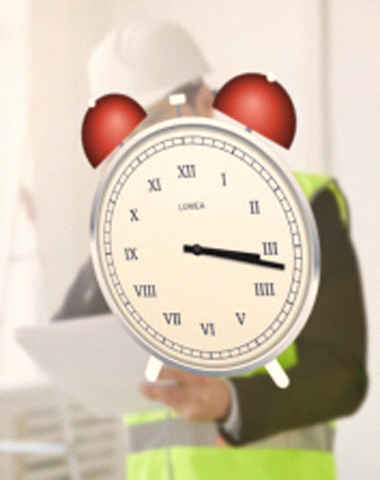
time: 3:17
